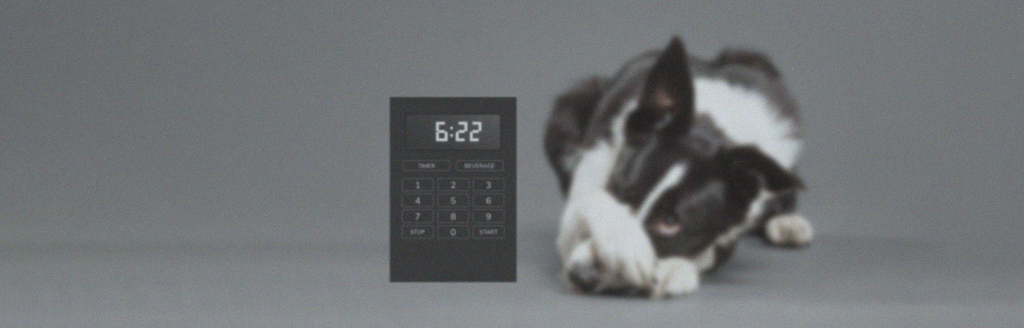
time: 6:22
